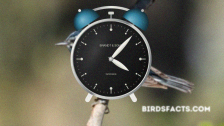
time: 4:07
